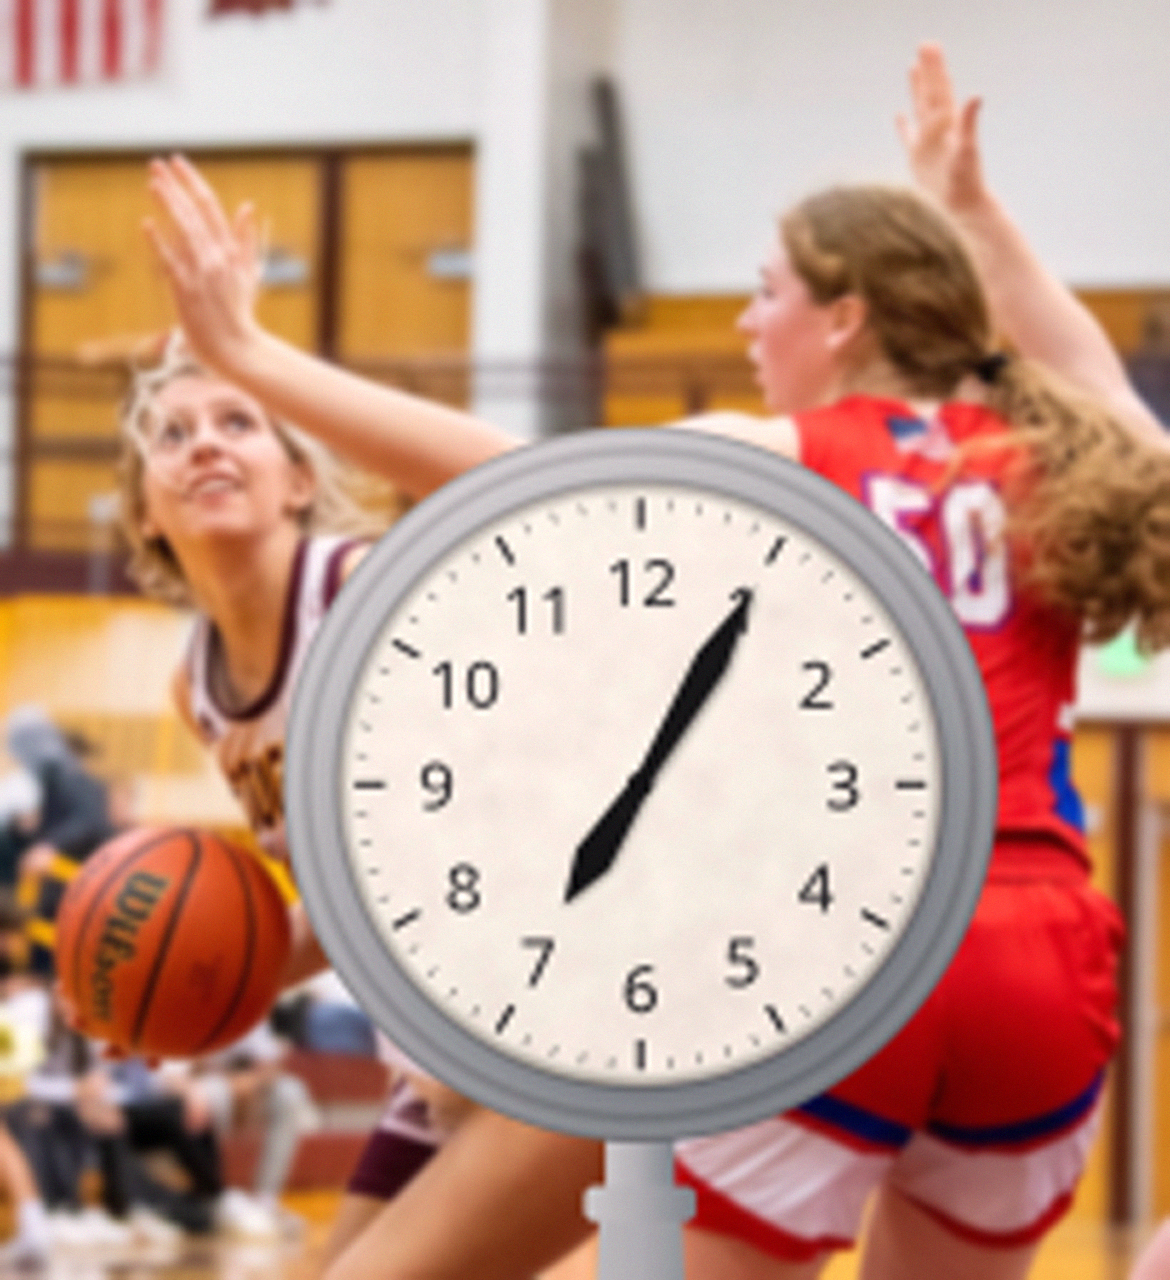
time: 7:05
